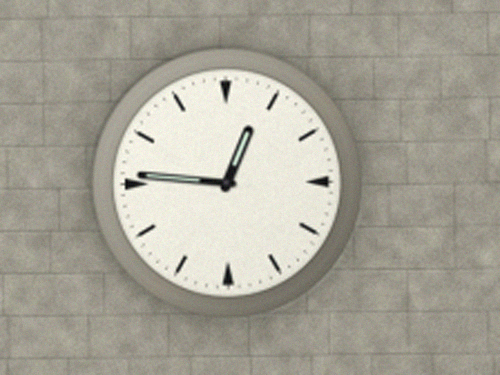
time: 12:46
